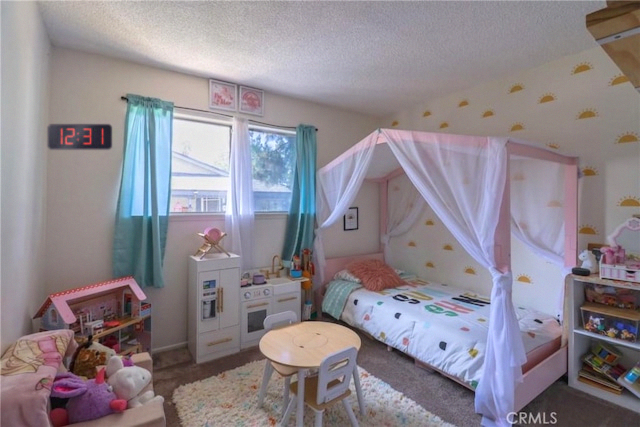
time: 12:31
